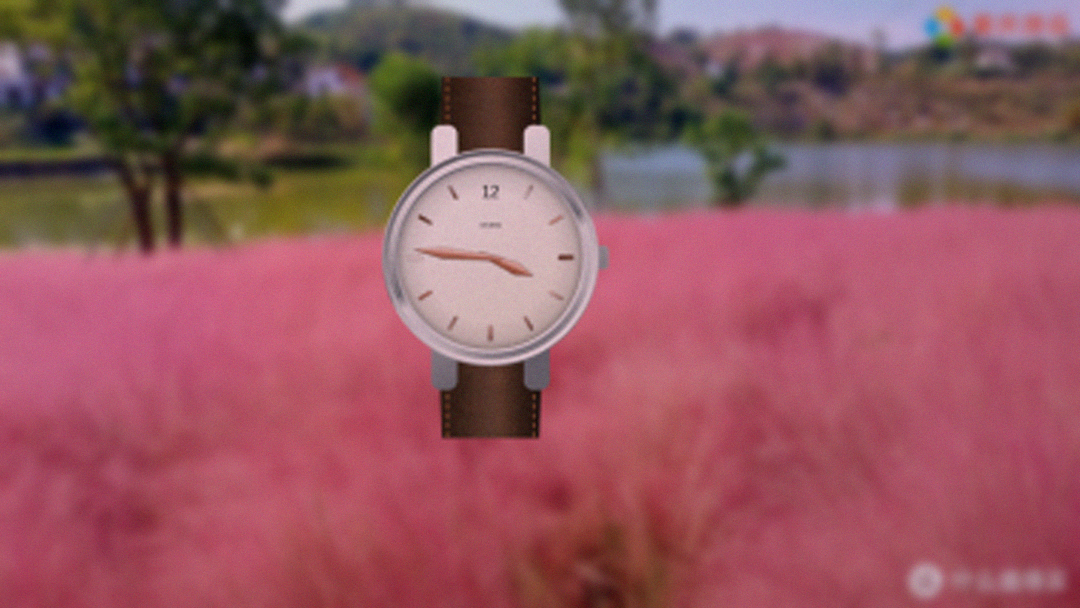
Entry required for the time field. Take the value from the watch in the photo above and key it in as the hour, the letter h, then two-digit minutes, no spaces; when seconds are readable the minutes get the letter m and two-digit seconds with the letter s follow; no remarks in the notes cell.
3h46
